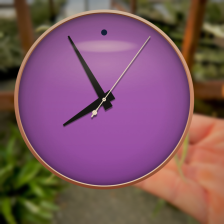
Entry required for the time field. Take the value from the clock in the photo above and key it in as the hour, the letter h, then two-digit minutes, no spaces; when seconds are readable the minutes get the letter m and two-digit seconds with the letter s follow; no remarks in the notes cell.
7h55m06s
